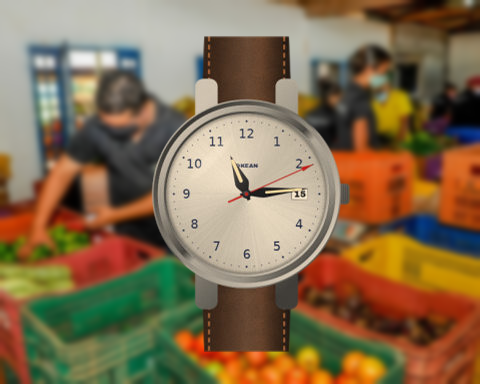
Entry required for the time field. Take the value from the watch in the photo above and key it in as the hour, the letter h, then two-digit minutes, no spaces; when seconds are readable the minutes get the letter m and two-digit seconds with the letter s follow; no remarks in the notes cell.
11h14m11s
